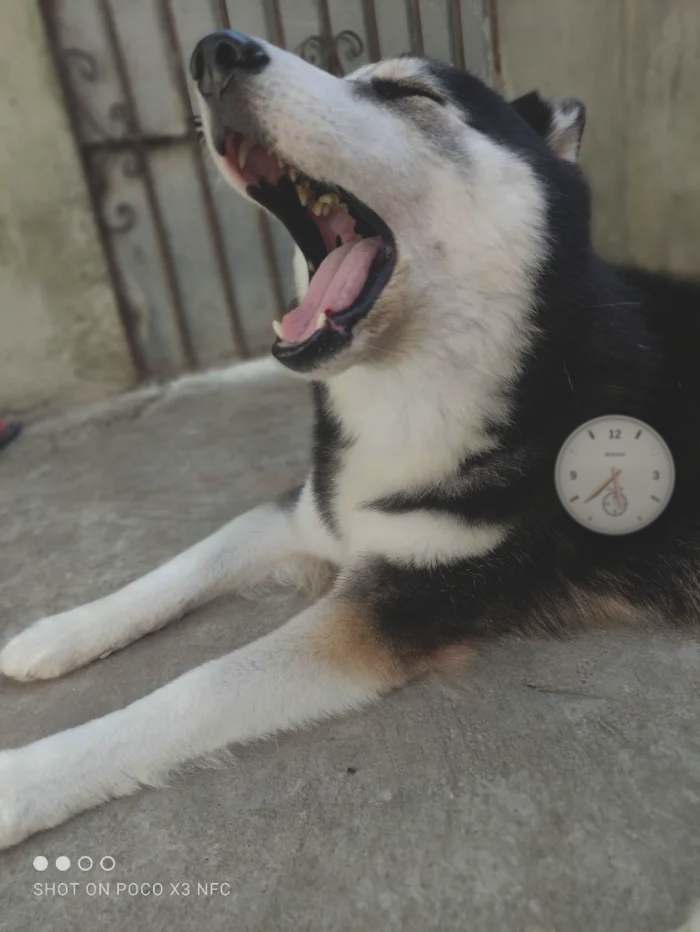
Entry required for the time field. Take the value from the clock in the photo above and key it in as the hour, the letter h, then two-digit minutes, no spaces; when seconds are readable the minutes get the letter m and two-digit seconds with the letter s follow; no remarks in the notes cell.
5h38
